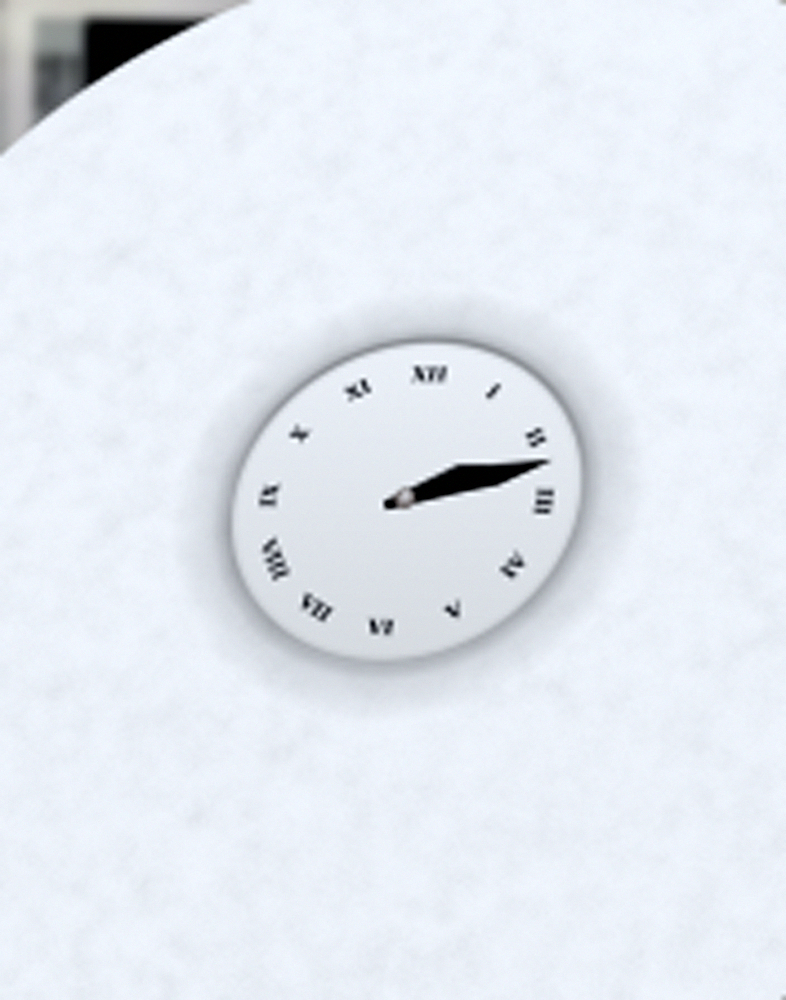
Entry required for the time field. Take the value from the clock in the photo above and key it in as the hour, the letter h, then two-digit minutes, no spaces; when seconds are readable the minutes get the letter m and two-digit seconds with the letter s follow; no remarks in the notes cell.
2h12
